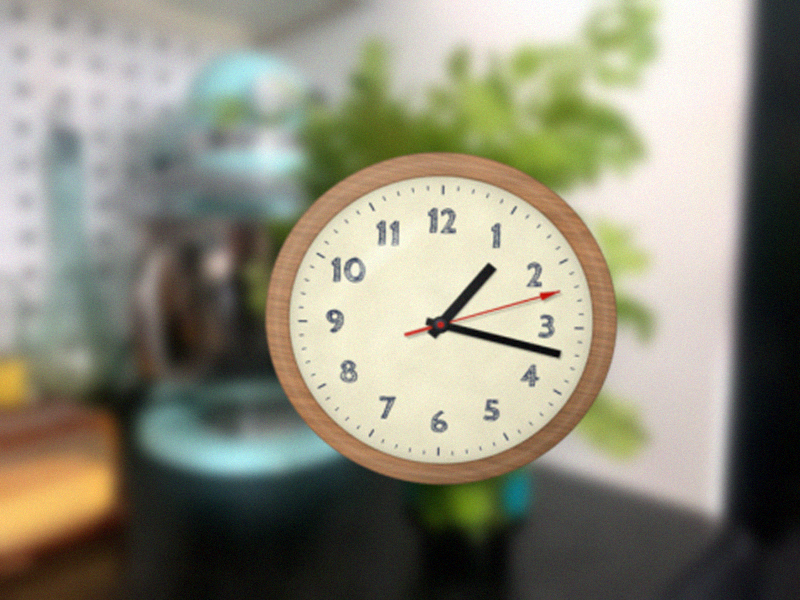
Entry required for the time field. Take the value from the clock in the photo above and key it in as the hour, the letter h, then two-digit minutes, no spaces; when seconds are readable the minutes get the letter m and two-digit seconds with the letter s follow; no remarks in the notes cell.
1h17m12s
